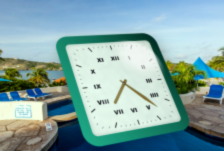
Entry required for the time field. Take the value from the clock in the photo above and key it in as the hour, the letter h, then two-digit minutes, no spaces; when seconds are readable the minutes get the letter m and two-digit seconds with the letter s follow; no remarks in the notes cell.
7h23
